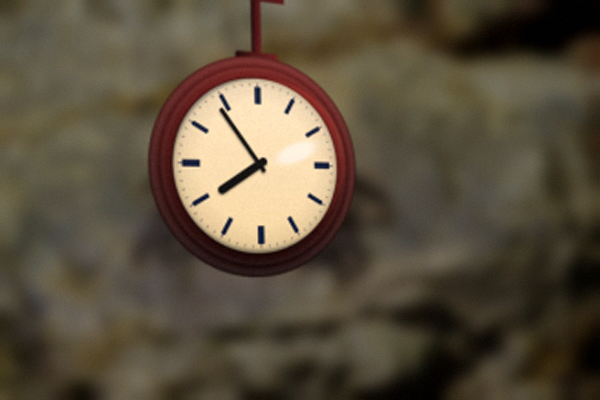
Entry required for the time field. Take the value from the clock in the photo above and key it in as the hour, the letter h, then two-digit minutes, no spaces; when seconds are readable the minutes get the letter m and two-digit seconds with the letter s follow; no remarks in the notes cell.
7h54
